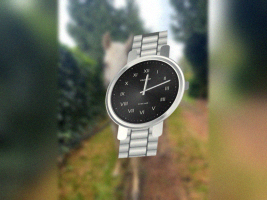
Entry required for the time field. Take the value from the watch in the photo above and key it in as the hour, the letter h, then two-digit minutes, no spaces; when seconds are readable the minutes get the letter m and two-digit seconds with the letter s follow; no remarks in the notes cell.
12h12
